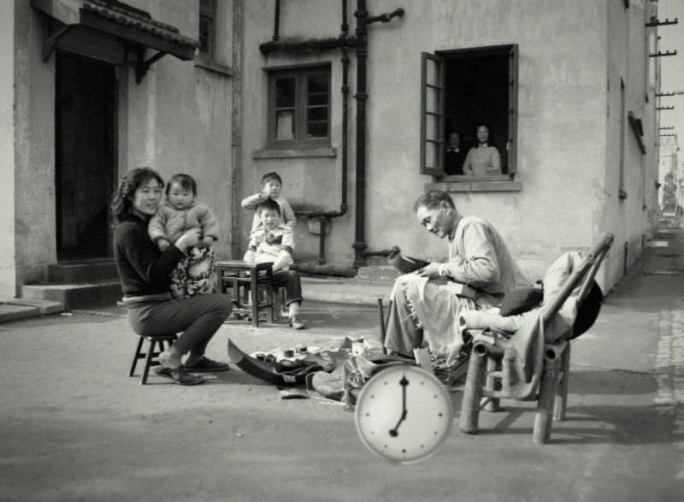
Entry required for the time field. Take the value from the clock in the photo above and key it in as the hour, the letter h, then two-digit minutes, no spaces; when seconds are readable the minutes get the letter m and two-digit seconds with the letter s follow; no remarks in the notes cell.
7h00
